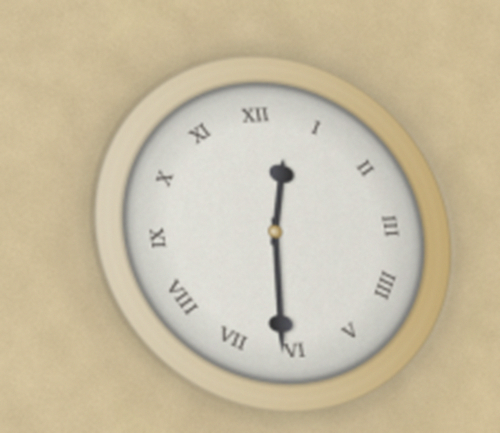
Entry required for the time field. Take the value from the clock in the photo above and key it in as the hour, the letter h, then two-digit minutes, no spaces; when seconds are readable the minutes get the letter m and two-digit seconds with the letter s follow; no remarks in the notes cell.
12h31
